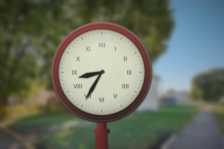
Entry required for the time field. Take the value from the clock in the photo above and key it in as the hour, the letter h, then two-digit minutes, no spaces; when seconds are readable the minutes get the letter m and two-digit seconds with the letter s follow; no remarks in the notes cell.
8h35
